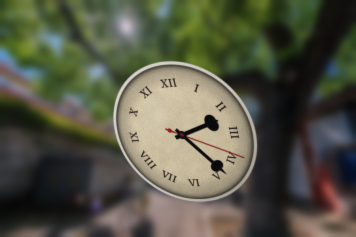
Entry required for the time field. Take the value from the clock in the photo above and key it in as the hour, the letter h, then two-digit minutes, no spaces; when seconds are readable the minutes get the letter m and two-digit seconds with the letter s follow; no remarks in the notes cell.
2h23m19s
